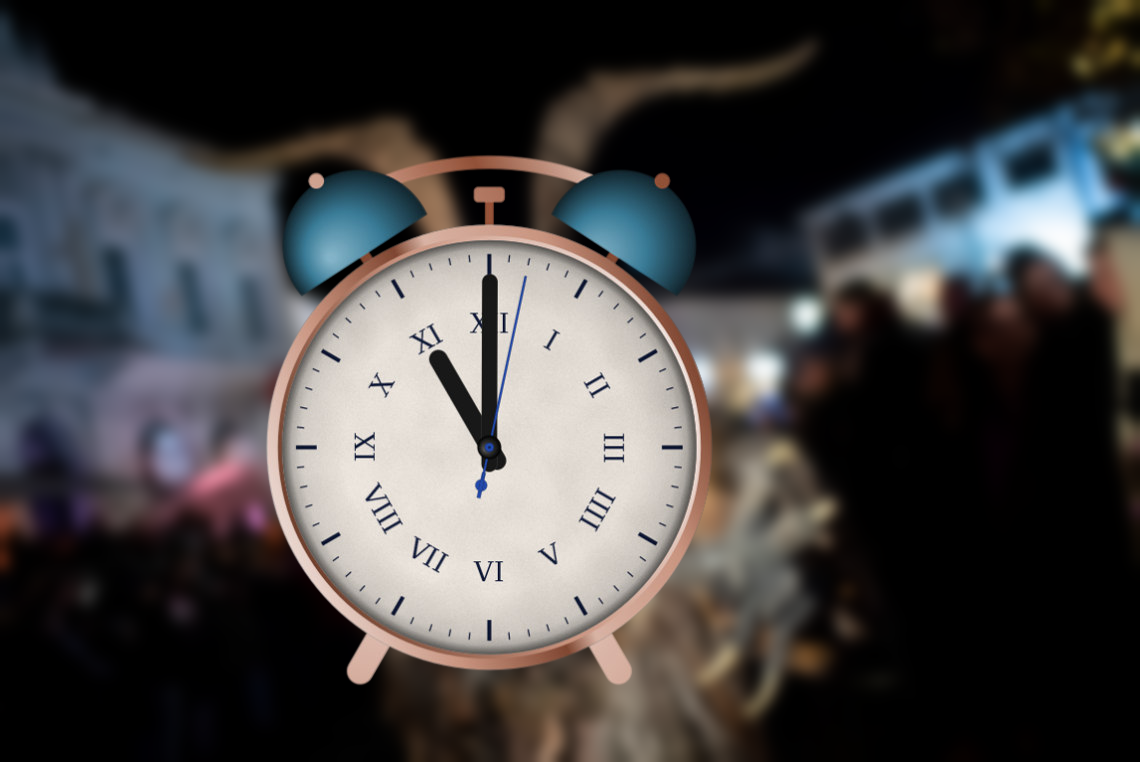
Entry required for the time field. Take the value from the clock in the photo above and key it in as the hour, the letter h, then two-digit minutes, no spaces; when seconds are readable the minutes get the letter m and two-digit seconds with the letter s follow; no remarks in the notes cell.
11h00m02s
